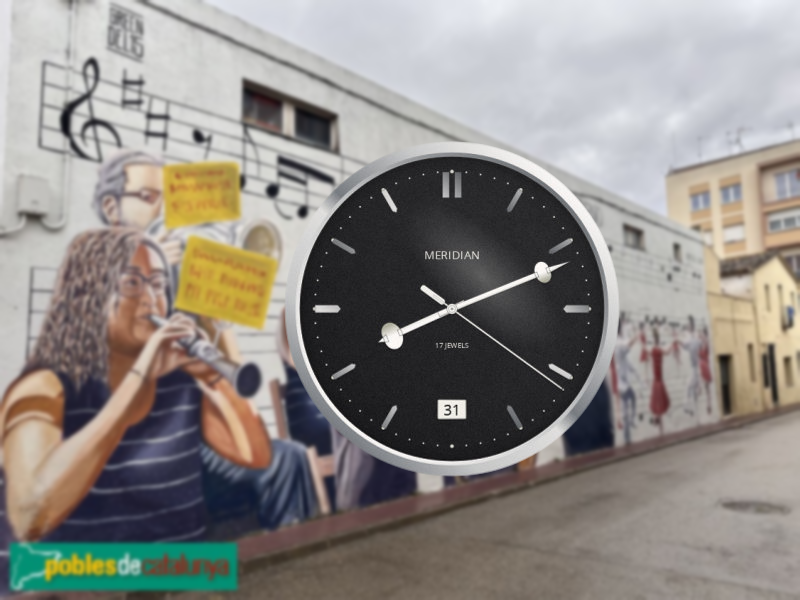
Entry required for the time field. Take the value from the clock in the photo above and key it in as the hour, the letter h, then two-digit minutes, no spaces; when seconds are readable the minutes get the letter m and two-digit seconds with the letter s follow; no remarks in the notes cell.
8h11m21s
